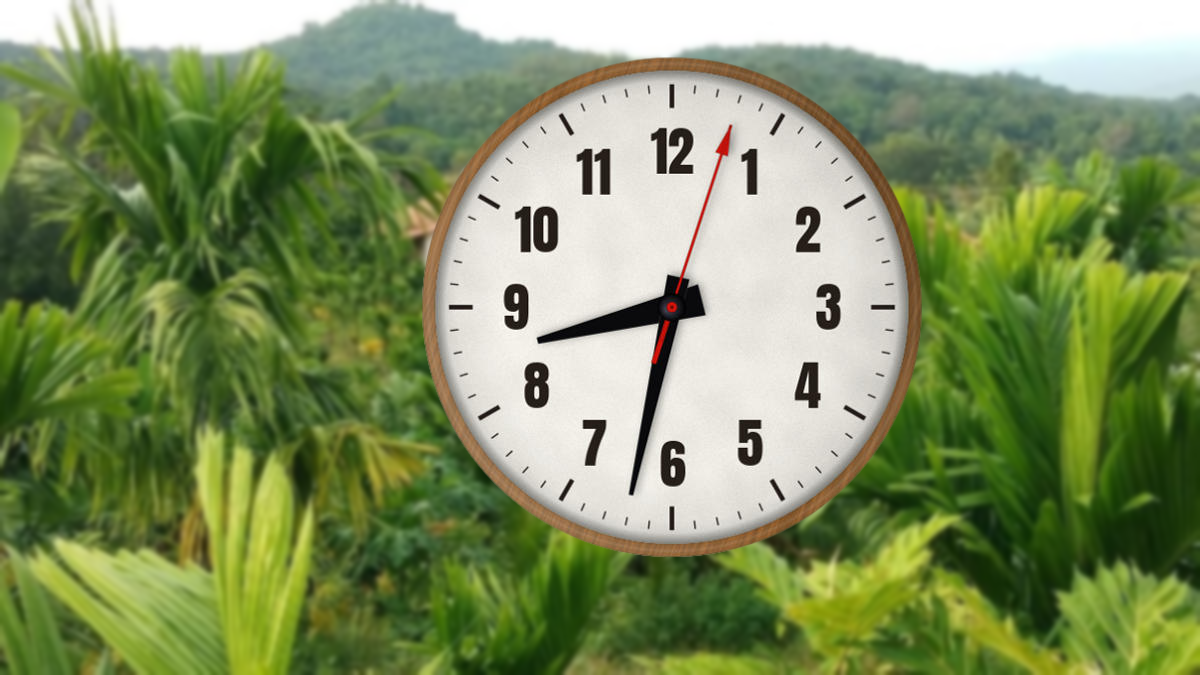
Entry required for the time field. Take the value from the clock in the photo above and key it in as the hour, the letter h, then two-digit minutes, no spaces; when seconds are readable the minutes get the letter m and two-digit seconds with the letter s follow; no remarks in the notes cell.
8h32m03s
